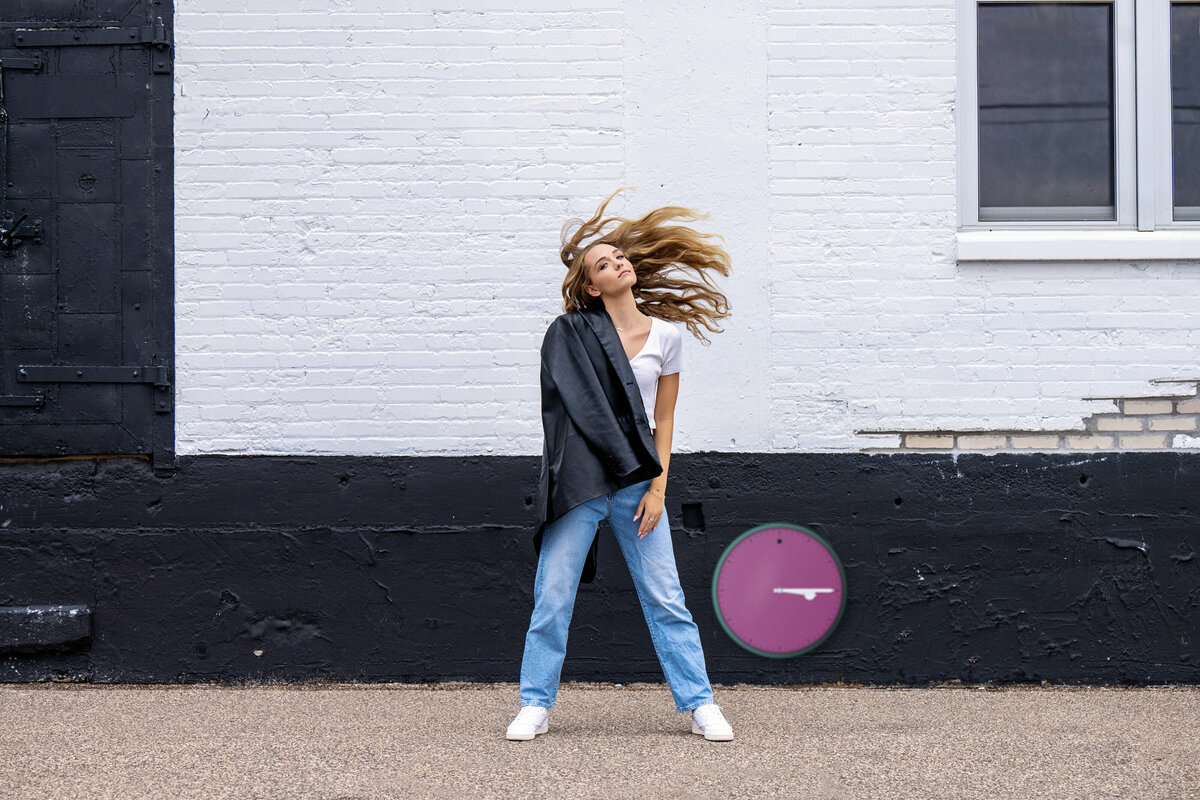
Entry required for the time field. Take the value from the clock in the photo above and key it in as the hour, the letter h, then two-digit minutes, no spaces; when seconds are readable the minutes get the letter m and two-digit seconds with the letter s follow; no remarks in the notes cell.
3h15
